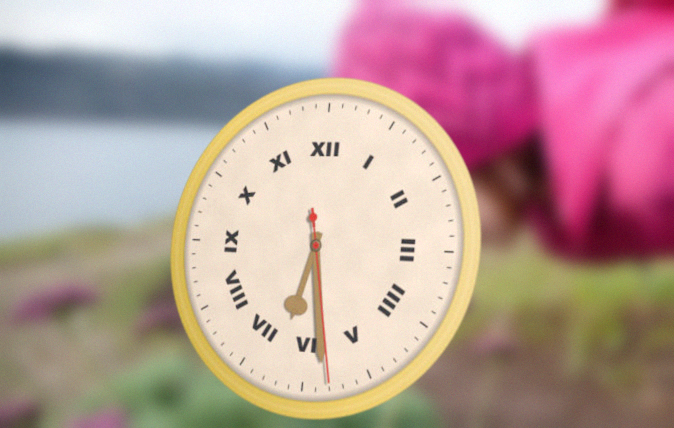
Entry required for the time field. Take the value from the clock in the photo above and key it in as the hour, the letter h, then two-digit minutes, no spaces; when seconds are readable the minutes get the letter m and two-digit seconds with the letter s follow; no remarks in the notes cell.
6h28m28s
